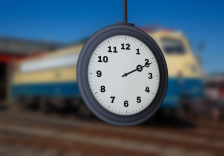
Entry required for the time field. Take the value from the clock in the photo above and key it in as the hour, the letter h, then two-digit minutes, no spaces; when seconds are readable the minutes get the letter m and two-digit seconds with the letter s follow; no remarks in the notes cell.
2h11
